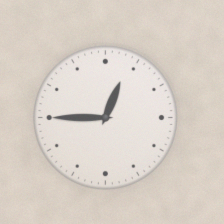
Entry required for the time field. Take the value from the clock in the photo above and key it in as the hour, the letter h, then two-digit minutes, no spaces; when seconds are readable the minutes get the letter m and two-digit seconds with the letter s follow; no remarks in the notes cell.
12h45
